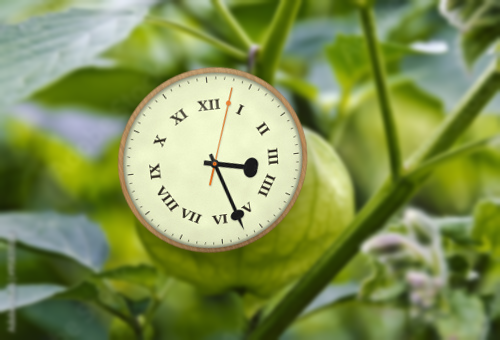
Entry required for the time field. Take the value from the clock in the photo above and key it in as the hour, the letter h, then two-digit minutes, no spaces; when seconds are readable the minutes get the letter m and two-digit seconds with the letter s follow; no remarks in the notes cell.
3h27m03s
